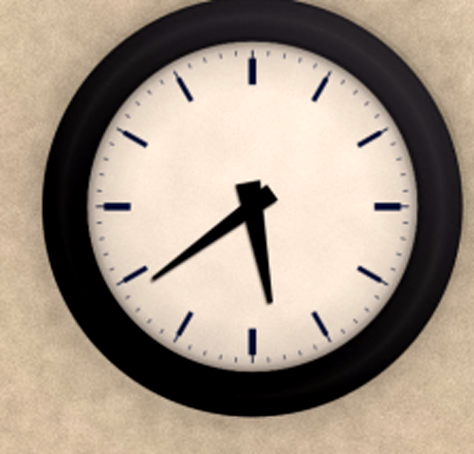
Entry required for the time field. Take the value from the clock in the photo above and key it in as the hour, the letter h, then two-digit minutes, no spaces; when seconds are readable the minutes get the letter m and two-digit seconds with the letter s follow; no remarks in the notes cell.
5h39
